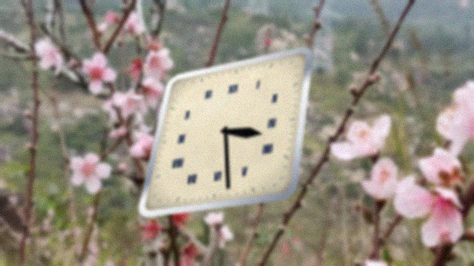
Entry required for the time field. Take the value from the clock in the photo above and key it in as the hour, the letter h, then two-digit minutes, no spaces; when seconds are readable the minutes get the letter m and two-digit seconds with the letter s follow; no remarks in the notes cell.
3h28
